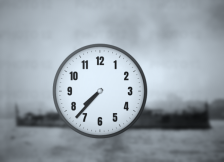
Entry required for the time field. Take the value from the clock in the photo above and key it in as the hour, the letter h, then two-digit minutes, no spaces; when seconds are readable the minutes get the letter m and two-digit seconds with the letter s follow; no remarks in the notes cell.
7h37
